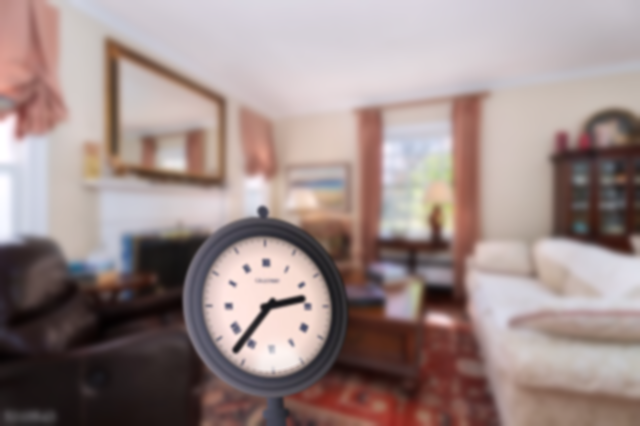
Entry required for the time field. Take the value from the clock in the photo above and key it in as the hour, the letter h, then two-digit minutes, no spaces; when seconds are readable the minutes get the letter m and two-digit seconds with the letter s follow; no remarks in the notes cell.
2h37
